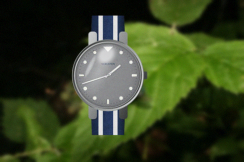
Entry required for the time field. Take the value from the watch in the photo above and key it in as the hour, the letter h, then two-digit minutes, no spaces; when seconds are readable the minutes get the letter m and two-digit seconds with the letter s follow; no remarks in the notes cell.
1h42
